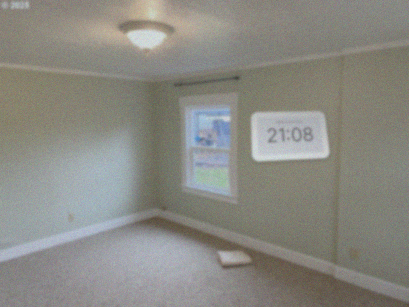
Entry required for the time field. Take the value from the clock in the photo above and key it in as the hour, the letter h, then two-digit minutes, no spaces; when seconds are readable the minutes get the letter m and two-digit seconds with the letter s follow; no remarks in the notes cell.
21h08
